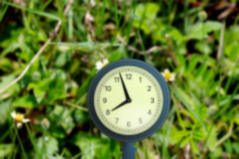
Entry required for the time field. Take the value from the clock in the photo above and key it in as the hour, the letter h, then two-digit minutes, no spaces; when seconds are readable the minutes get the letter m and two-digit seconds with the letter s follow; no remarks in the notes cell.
7h57
